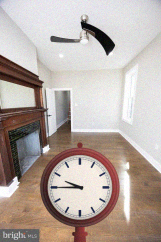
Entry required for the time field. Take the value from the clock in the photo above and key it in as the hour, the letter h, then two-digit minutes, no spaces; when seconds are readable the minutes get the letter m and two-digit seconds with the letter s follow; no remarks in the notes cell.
9h45
